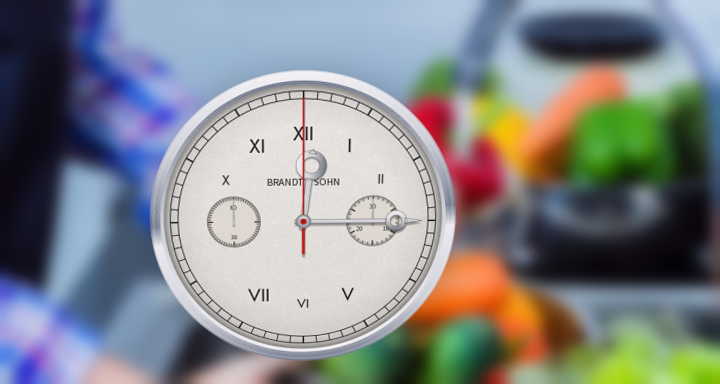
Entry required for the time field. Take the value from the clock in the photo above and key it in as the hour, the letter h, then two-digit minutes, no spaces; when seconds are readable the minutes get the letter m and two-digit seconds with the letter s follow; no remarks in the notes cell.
12h15
